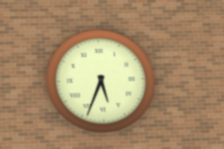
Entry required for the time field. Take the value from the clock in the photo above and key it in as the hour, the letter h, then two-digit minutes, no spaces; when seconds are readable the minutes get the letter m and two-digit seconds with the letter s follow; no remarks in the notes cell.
5h34
